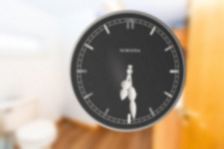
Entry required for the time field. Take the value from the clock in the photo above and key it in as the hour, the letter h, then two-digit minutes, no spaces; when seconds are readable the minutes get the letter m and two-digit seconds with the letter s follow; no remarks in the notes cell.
6h29
